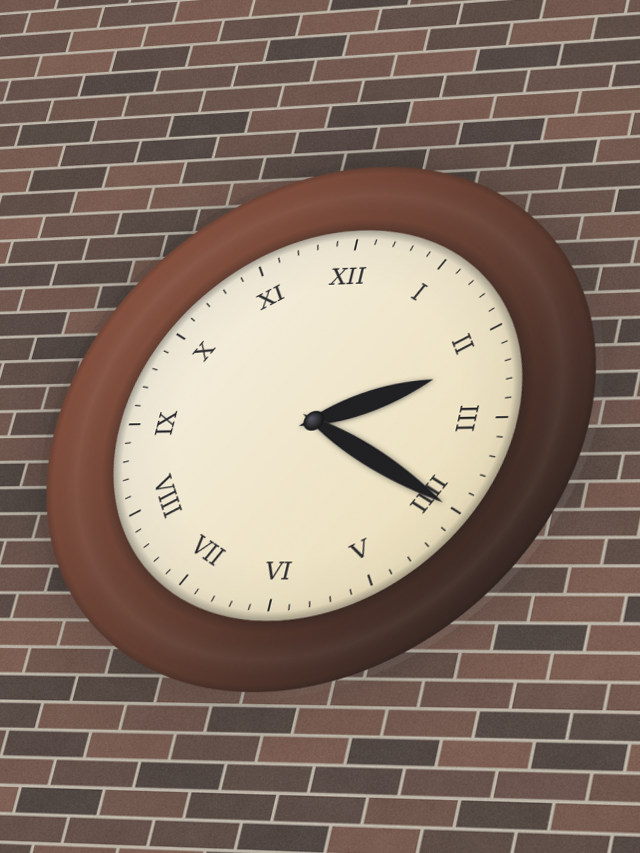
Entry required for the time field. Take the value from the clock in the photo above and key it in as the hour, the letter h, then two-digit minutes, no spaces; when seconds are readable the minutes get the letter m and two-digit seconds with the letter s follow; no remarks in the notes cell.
2h20
